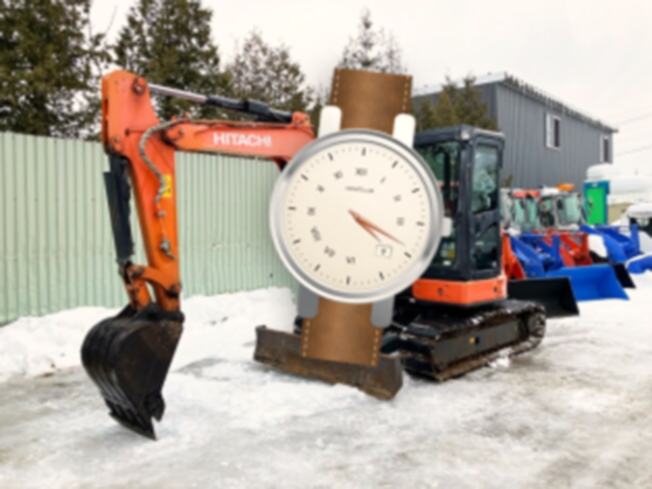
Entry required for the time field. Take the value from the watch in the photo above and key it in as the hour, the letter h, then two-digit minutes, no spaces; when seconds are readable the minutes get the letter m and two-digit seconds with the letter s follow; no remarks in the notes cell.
4h19
